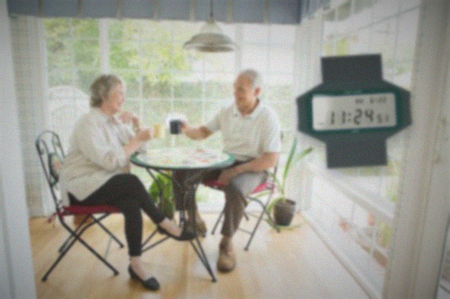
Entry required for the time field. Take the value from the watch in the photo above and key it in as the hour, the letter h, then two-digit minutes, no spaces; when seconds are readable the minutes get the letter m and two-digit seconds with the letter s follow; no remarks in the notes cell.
11h24
